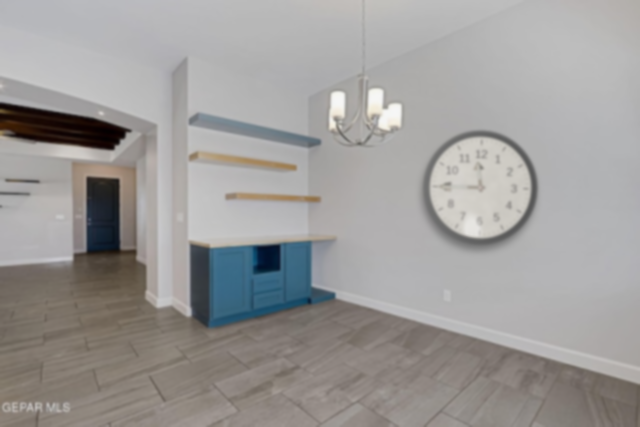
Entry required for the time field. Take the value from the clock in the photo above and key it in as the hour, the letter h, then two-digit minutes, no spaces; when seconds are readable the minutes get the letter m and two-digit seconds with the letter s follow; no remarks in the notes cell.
11h45
